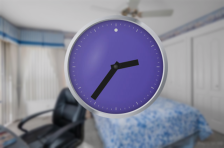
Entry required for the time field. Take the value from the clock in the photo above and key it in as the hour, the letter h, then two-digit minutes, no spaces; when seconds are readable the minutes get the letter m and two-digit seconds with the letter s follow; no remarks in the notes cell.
2h36
